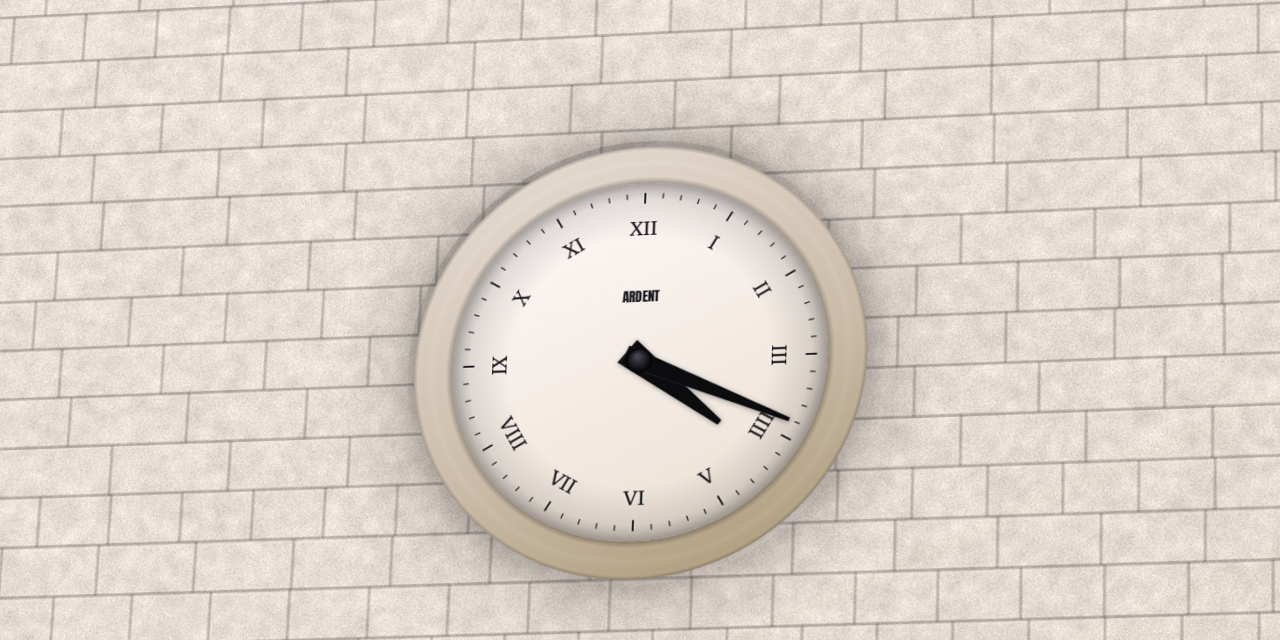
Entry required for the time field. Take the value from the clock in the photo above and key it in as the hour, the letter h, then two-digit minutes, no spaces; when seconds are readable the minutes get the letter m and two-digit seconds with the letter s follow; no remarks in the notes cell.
4h19
